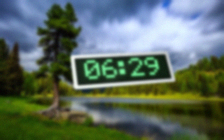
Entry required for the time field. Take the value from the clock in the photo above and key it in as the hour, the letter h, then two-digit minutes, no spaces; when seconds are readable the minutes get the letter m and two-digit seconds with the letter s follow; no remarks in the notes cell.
6h29
